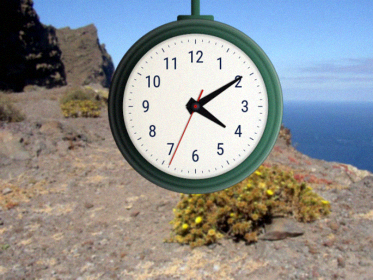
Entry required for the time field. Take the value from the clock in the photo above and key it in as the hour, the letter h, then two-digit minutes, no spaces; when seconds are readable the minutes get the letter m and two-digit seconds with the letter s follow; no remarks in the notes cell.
4h09m34s
